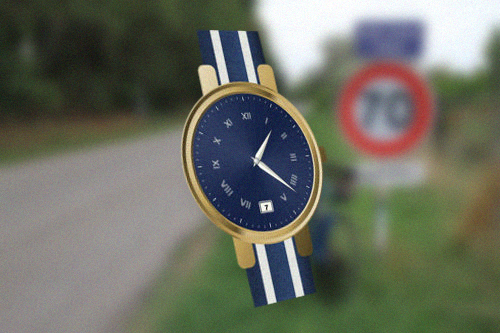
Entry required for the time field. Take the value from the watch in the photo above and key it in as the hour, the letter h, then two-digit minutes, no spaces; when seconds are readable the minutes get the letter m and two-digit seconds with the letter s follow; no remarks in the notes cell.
1h22
